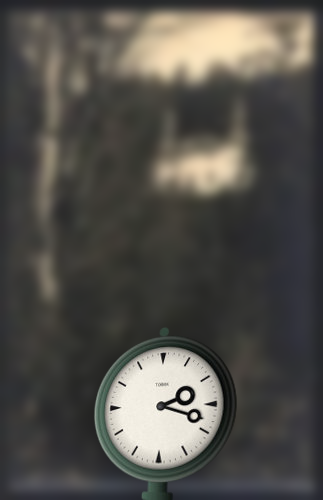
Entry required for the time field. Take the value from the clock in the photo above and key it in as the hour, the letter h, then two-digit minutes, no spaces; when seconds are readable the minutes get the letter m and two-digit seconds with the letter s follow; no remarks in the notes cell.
2h18
